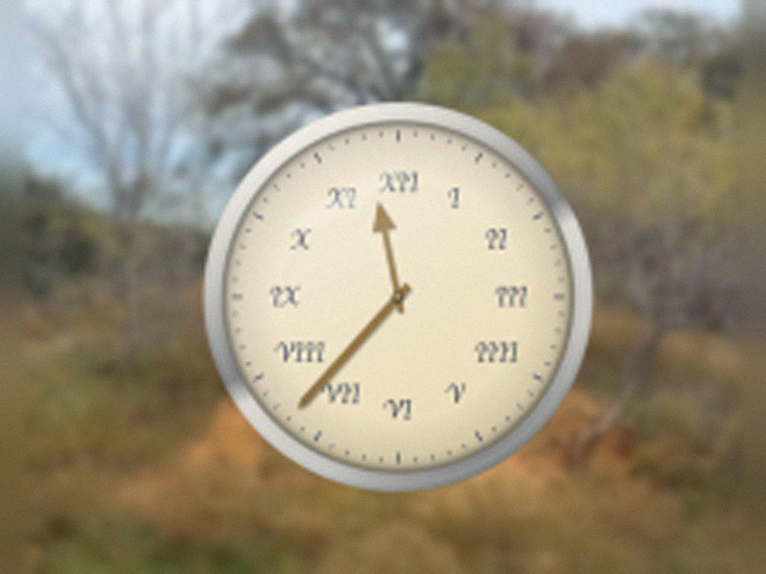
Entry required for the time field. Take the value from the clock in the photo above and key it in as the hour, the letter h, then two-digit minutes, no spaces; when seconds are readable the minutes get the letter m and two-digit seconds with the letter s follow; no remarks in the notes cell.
11h37
